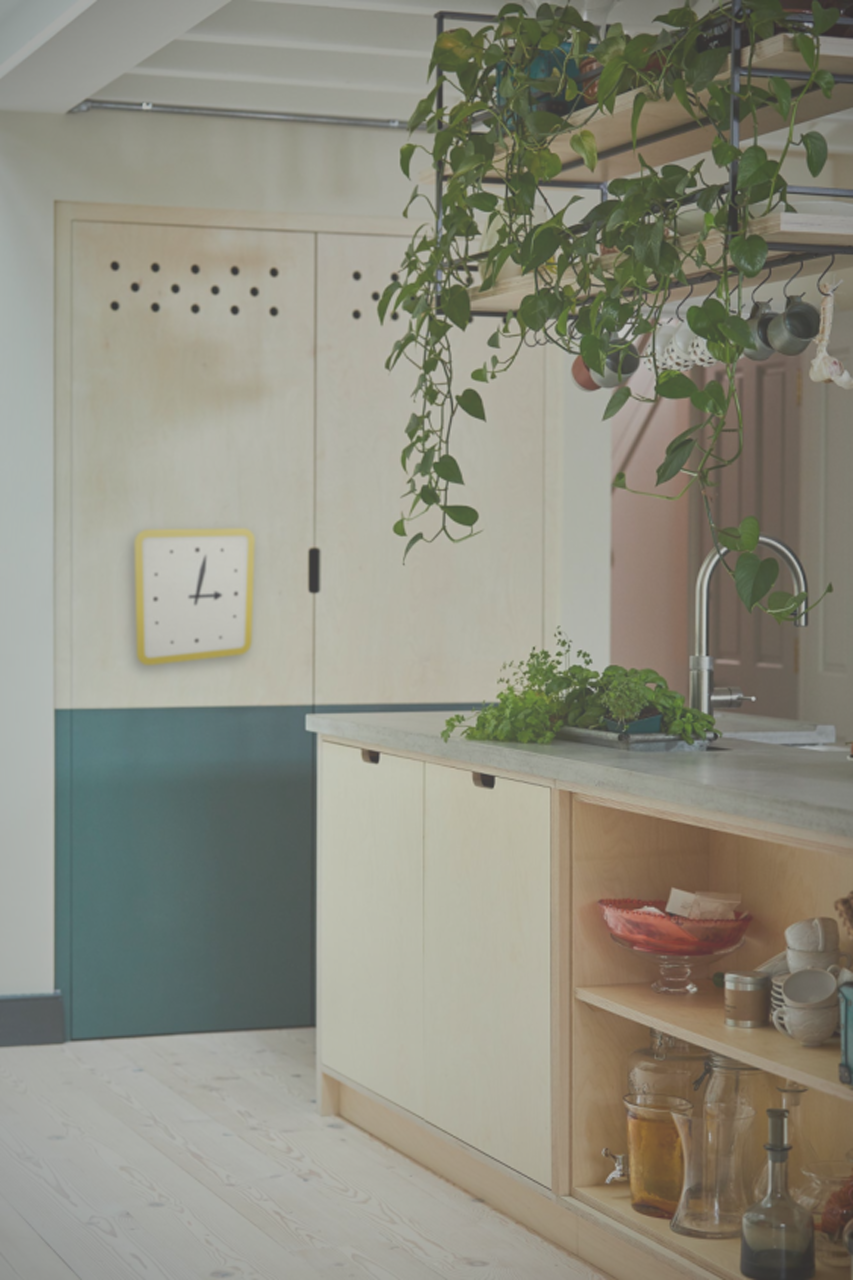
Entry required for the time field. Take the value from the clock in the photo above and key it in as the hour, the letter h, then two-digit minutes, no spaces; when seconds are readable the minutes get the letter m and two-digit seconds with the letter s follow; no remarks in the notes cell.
3h02
